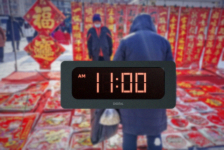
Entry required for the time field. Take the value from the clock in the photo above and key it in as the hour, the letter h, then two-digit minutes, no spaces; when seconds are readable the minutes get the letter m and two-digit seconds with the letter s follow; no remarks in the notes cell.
11h00
